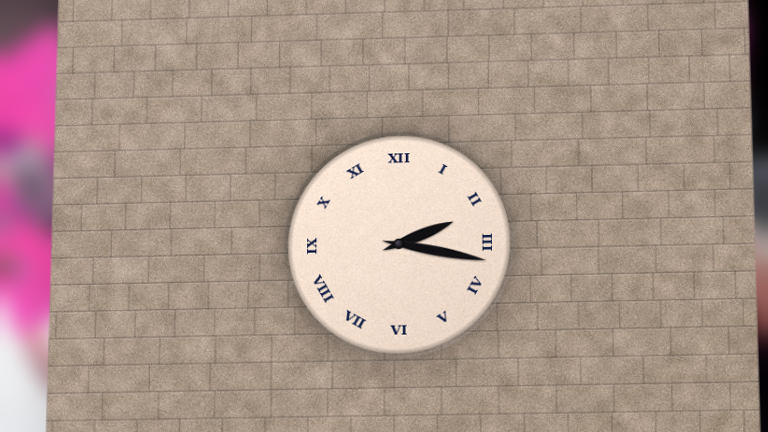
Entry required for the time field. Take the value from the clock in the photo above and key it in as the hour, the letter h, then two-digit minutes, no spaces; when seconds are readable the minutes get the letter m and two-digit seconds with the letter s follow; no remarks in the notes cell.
2h17
